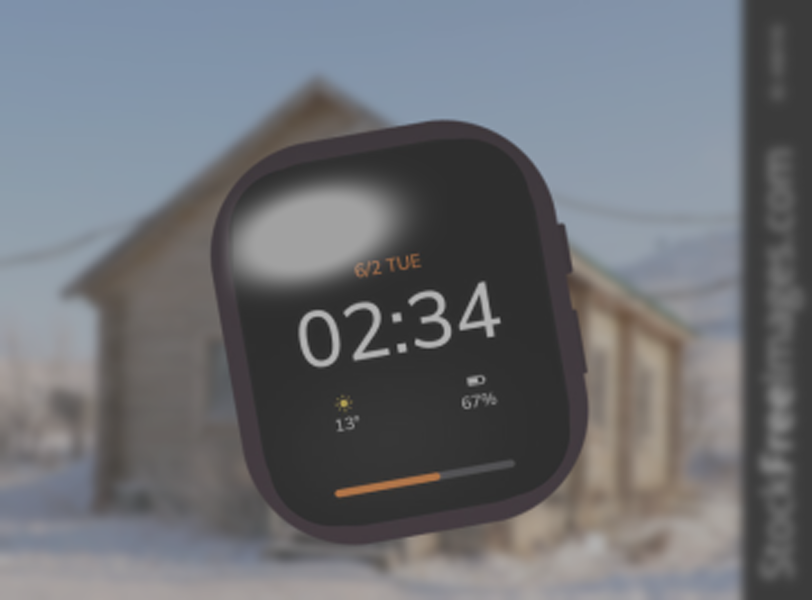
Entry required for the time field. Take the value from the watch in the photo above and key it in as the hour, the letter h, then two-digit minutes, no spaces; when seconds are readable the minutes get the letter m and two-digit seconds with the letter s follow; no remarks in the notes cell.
2h34
